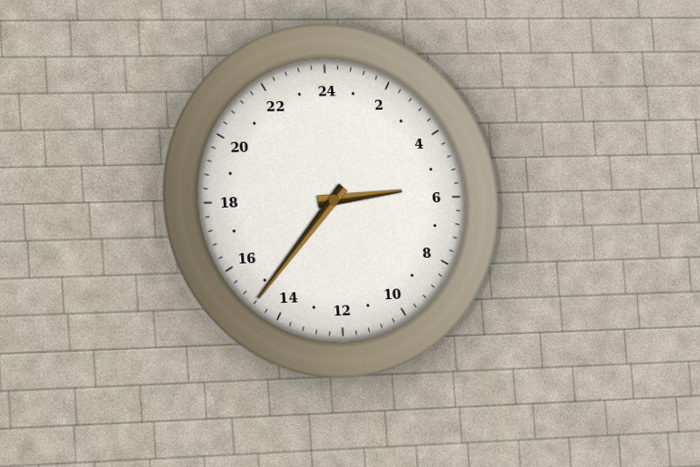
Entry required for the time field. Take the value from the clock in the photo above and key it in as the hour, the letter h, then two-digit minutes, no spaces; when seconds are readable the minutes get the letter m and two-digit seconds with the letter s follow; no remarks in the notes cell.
5h37
